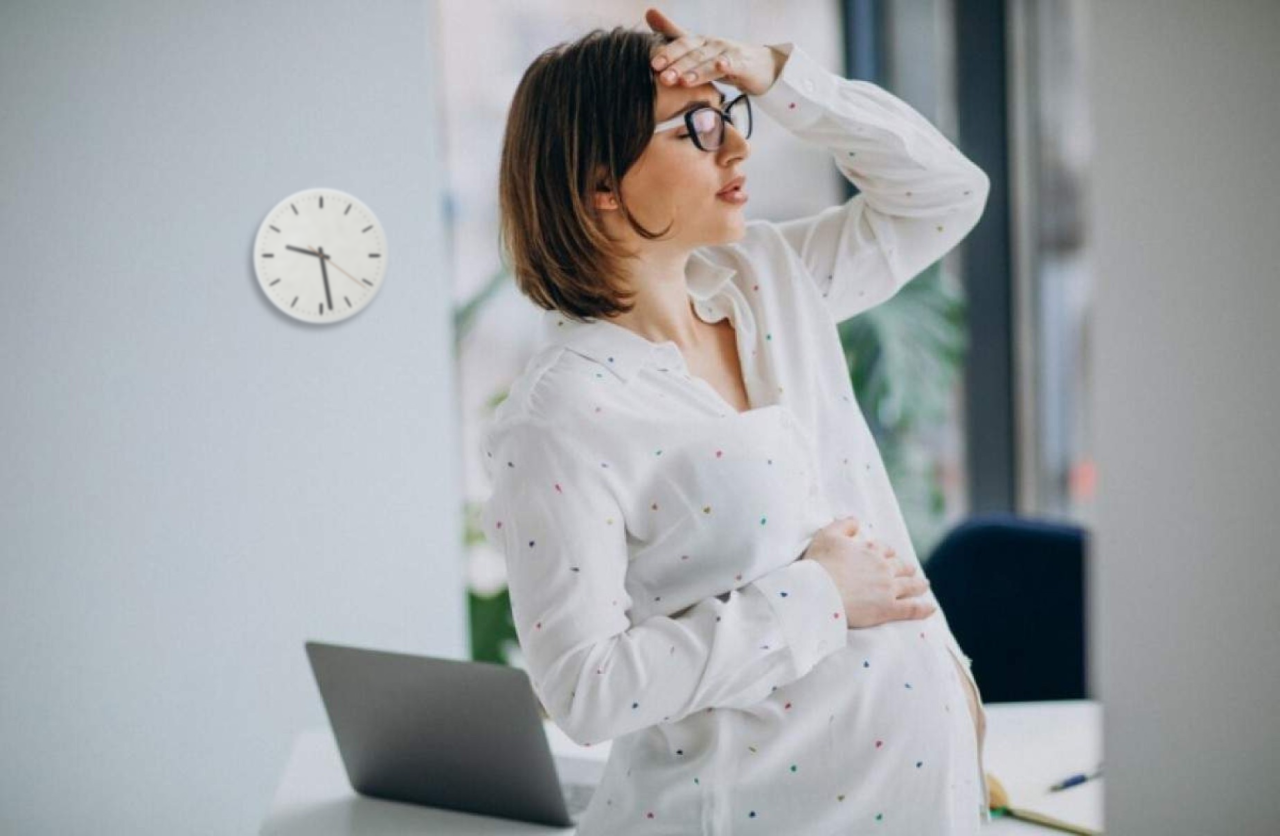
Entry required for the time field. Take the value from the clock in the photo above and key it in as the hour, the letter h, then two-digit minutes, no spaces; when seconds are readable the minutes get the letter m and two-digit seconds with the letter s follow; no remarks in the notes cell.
9h28m21s
